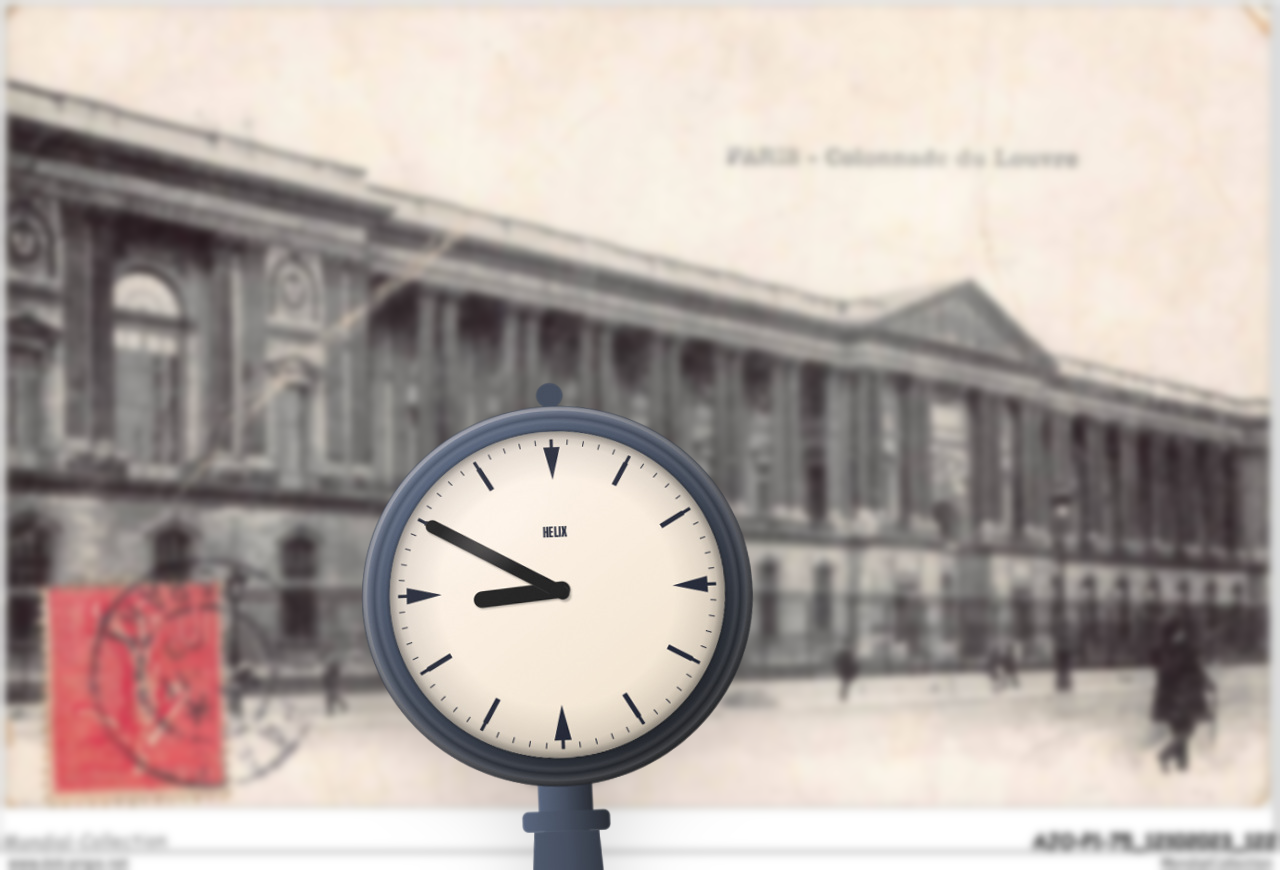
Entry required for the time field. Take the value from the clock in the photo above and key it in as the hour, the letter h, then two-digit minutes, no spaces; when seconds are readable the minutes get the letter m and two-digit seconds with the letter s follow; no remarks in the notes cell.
8h50
